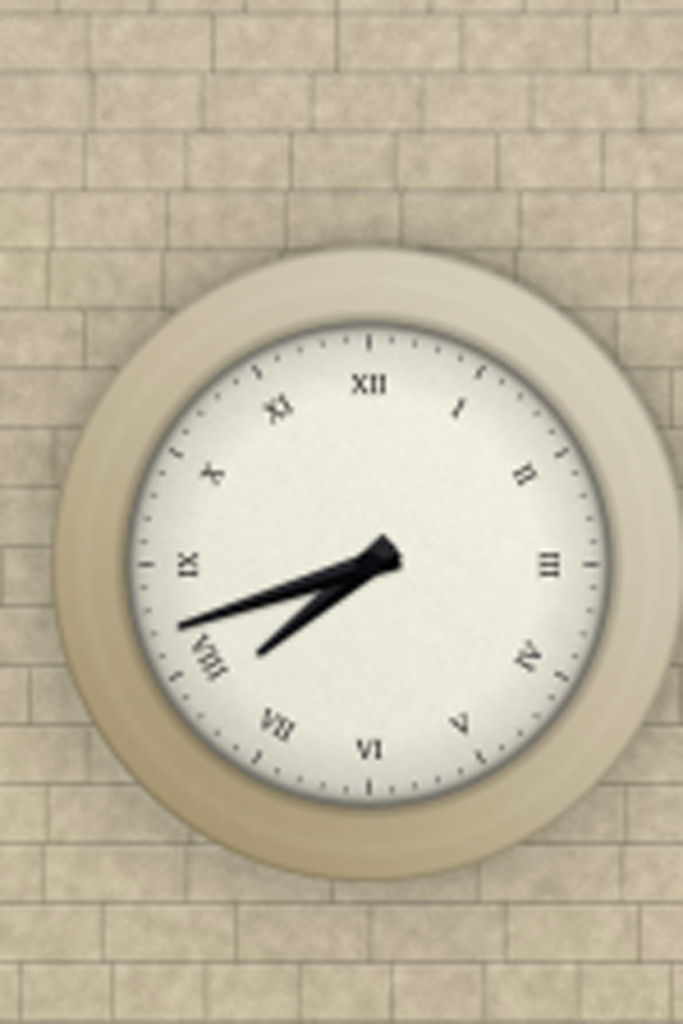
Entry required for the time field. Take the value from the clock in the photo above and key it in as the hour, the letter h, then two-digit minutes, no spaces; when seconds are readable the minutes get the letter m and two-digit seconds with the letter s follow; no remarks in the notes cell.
7h42
